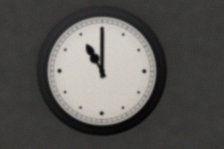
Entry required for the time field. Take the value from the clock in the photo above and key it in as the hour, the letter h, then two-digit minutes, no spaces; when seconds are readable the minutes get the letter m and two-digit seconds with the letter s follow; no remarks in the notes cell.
11h00
